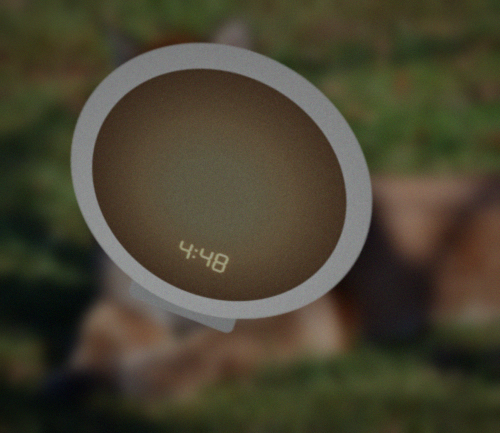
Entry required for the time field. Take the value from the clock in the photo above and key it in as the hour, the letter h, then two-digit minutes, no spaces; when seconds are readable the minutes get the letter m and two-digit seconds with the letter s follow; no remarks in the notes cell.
4h48
